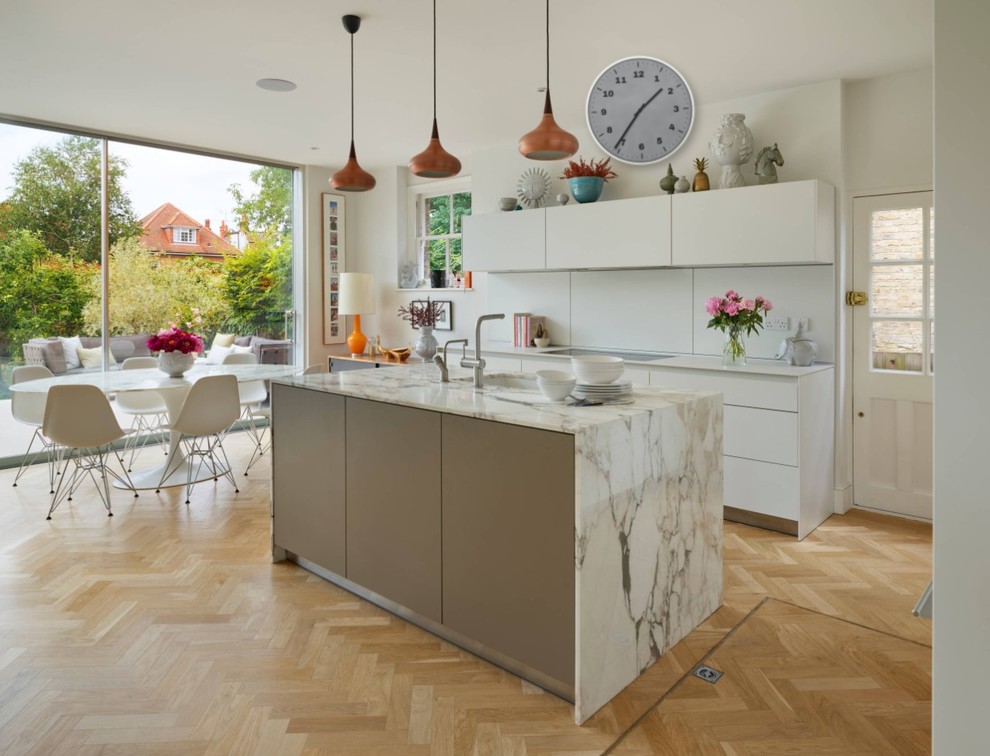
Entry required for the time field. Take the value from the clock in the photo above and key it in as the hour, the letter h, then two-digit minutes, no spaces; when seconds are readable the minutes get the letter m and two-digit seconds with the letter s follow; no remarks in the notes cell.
1h36
